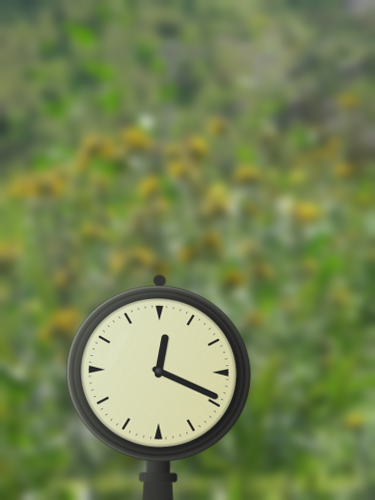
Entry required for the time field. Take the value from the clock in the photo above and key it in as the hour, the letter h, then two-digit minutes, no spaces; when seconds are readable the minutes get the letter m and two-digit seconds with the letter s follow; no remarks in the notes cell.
12h19
